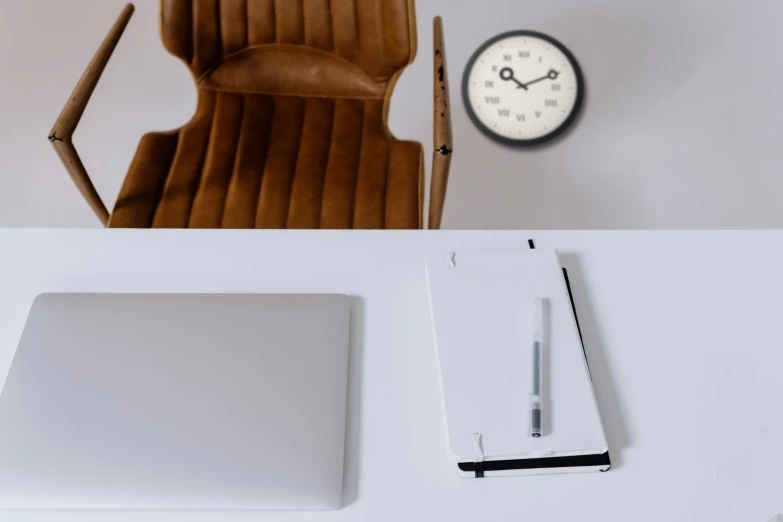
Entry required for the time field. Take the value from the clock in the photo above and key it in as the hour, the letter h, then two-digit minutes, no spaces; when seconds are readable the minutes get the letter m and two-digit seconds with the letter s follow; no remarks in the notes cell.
10h11
